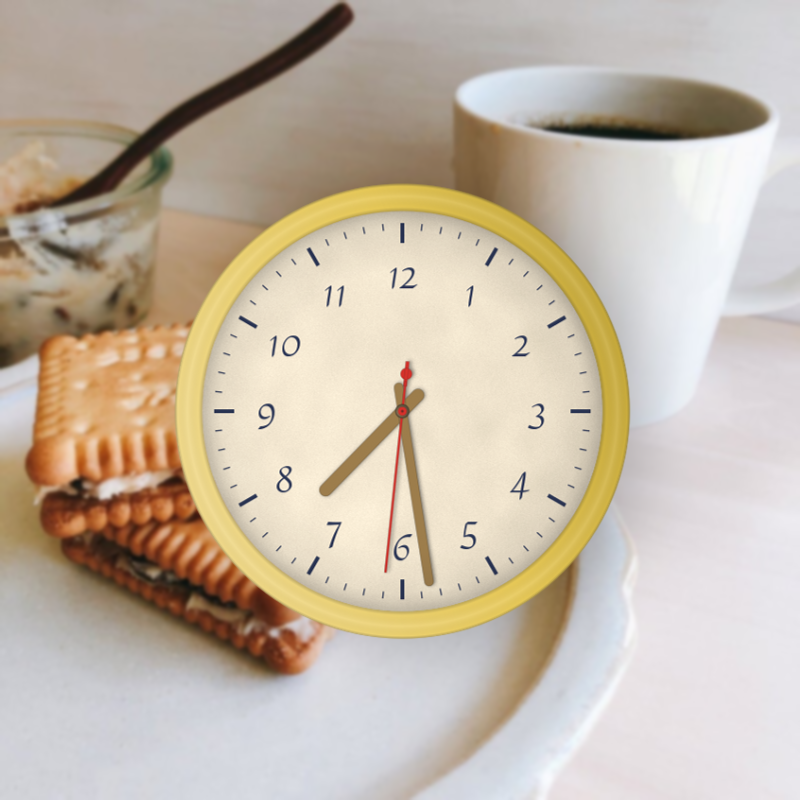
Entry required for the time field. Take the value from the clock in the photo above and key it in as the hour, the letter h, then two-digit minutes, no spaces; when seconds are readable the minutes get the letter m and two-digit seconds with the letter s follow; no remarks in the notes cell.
7h28m31s
